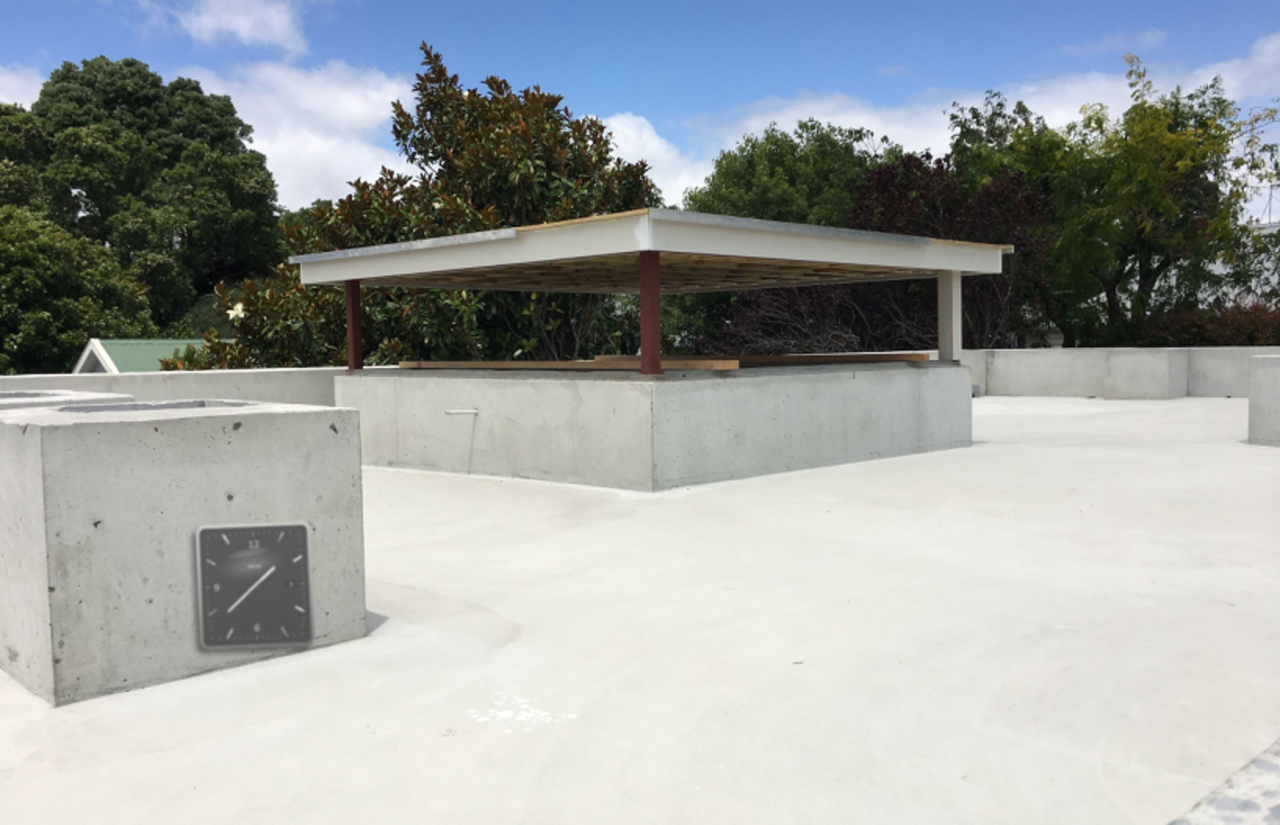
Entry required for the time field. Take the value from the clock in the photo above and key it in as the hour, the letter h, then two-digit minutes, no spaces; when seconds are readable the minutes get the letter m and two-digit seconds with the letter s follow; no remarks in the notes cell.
1h38
